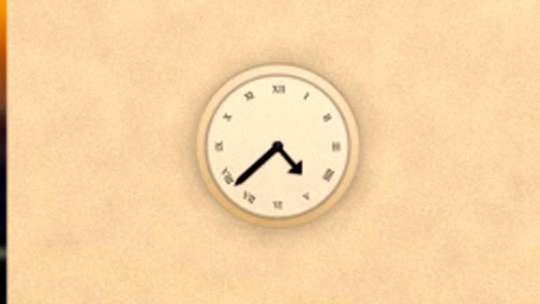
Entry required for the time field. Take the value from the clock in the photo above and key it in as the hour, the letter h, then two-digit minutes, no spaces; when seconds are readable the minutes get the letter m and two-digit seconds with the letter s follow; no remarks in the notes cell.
4h38
